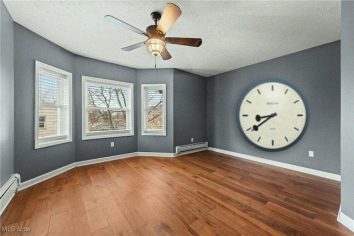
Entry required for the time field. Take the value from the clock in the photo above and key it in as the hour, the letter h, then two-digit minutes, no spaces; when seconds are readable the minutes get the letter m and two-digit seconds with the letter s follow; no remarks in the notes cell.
8h39
